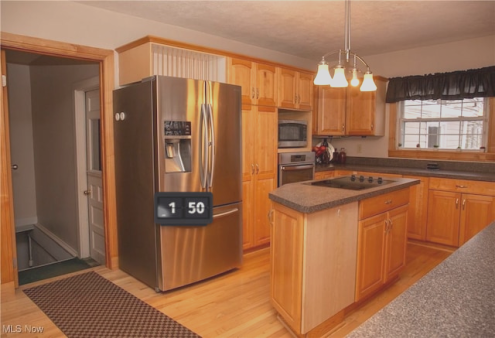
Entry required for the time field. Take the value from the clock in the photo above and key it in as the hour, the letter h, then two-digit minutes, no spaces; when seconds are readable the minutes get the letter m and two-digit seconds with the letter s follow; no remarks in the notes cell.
1h50
